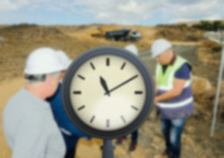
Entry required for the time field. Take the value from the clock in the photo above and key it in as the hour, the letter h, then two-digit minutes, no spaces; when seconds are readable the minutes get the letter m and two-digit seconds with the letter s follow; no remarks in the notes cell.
11h10
